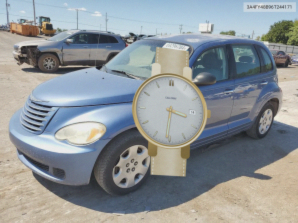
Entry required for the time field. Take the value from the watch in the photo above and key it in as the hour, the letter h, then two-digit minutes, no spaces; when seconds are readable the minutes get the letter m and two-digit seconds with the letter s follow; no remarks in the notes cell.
3h31
